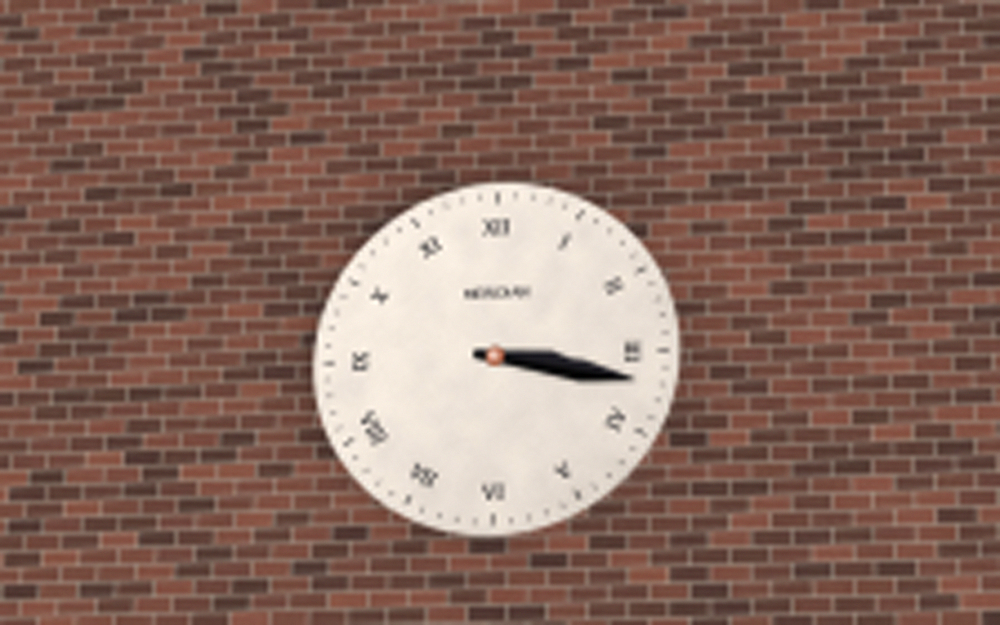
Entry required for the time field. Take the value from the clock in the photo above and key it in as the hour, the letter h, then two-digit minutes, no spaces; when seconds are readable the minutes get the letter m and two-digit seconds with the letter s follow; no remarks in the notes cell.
3h17
